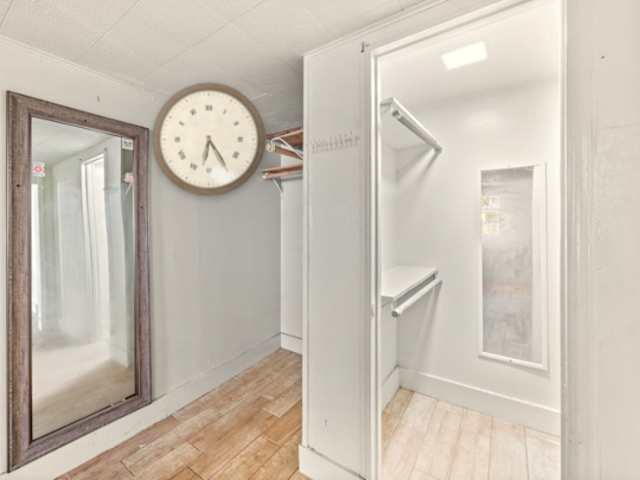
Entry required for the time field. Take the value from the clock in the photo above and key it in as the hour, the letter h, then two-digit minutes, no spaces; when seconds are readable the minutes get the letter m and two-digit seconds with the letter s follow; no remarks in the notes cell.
6h25
